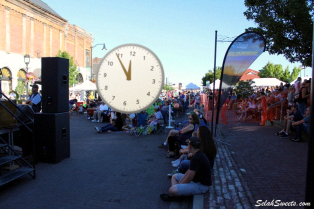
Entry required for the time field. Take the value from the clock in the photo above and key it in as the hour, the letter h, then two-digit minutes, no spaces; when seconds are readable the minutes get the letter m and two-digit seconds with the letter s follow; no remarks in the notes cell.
11h54
